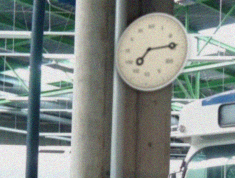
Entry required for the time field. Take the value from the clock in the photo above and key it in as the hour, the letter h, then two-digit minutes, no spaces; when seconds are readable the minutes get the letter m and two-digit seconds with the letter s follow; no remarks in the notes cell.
7h14
